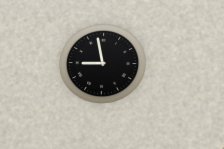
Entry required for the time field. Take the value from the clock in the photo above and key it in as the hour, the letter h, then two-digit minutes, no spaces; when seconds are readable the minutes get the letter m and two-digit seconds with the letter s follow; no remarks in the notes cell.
8h58
